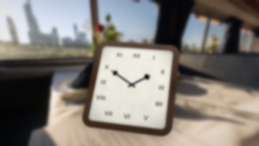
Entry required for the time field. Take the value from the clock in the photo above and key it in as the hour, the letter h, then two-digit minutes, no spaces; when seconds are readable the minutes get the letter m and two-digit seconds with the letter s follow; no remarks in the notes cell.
1h50
